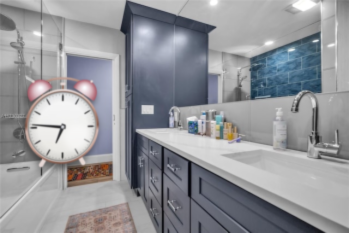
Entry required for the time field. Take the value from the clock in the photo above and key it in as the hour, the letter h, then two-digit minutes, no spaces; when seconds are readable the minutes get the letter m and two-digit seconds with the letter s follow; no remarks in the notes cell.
6h46
